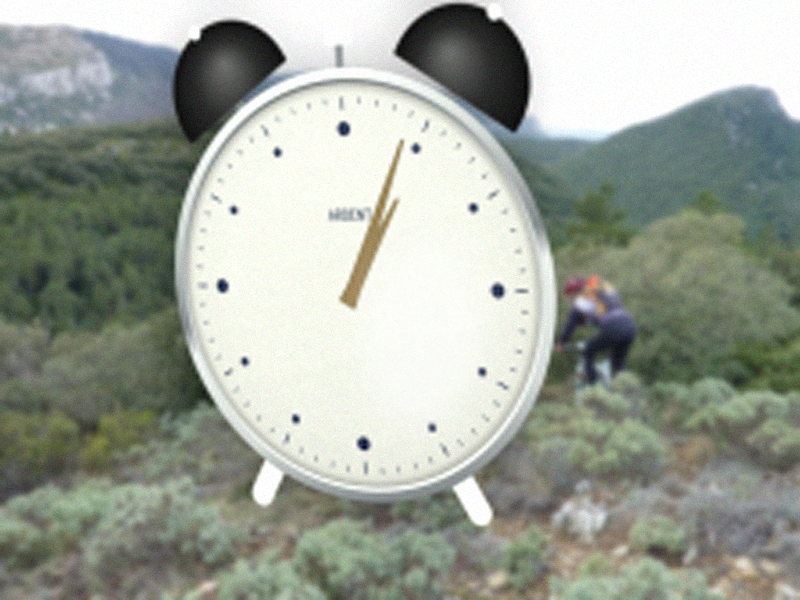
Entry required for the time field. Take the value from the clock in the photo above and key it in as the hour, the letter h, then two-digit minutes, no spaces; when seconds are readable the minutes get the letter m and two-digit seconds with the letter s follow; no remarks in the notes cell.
1h04
